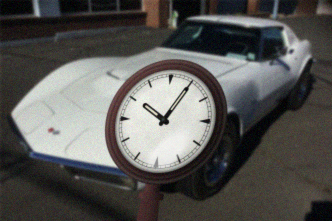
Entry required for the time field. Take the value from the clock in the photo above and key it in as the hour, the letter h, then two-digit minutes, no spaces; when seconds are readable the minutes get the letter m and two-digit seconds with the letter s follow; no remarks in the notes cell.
10h05
